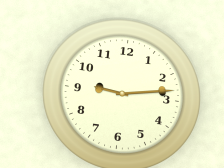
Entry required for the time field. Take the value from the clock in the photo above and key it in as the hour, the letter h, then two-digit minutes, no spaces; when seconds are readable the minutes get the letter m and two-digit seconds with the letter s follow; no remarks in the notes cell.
9h13
